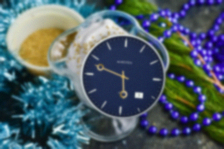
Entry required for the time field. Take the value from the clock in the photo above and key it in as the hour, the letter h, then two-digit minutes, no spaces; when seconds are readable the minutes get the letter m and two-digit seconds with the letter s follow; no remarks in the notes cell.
5h48
